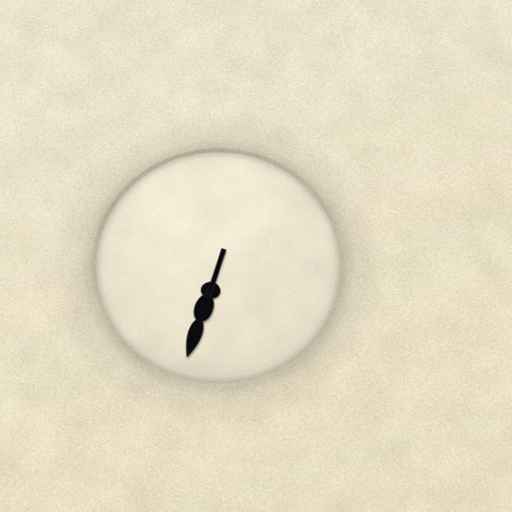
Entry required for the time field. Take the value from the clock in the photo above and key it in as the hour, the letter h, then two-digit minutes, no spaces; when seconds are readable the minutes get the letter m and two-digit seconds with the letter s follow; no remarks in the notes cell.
6h33
